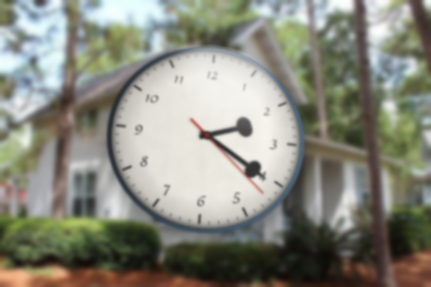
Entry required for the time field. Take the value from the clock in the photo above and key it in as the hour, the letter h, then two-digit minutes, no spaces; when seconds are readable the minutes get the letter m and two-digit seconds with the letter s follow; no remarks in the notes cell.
2h20m22s
